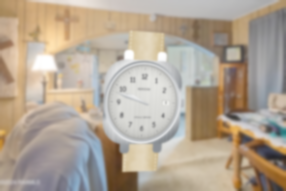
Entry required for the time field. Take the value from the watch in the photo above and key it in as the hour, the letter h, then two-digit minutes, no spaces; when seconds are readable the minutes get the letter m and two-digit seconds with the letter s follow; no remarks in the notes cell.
9h48
